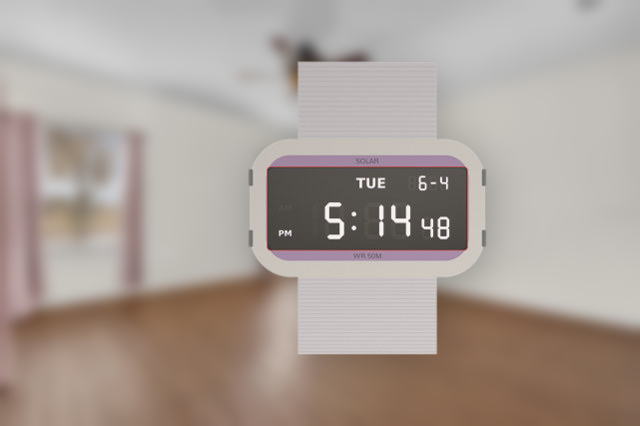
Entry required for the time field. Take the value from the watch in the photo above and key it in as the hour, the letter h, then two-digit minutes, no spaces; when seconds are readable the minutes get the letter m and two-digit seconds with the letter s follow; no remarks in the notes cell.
5h14m48s
